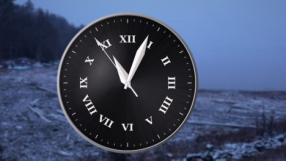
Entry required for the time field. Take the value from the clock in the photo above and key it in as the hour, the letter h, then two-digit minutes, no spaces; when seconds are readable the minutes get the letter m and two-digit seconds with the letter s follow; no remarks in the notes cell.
11h03m54s
